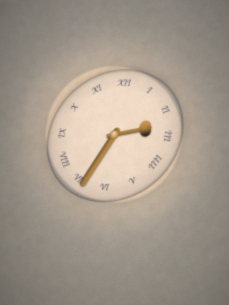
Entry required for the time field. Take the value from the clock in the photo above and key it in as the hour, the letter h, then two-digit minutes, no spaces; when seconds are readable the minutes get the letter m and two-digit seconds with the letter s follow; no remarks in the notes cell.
2h34
